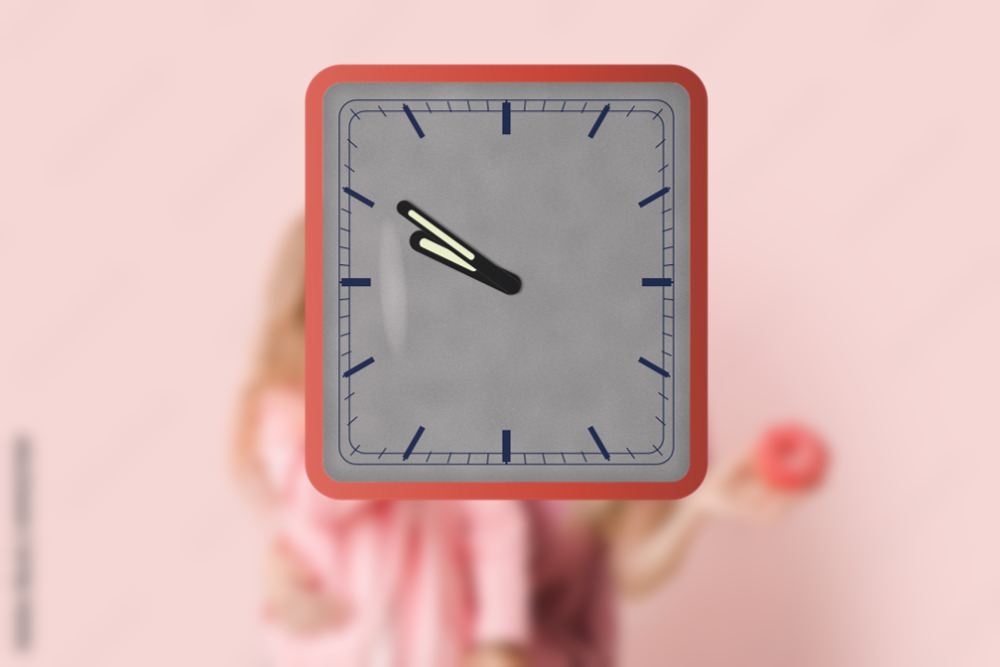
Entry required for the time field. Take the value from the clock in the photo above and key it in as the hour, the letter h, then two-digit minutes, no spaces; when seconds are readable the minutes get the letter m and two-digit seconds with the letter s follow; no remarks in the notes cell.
9h51
